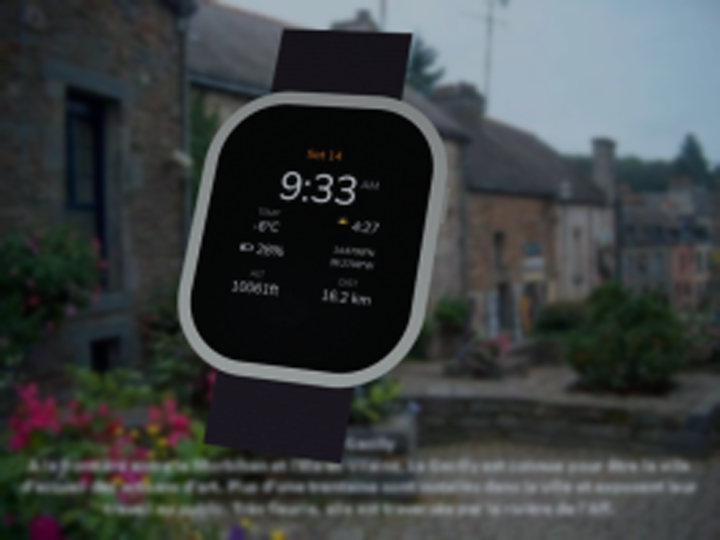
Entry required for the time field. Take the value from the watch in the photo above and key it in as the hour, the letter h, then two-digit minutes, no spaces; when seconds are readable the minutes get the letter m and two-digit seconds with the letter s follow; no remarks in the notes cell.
9h33
